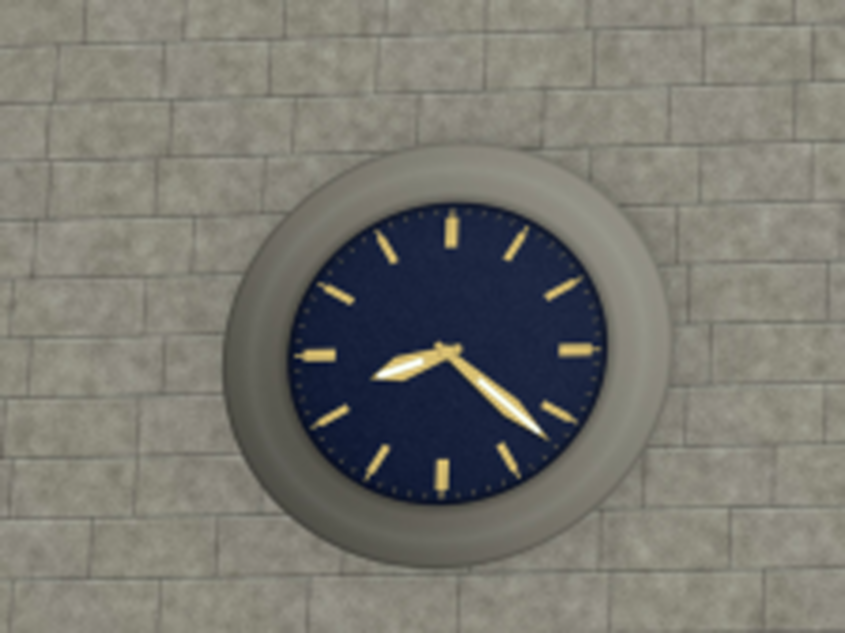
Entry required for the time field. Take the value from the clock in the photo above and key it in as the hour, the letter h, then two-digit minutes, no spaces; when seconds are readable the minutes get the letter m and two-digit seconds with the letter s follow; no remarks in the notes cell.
8h22
